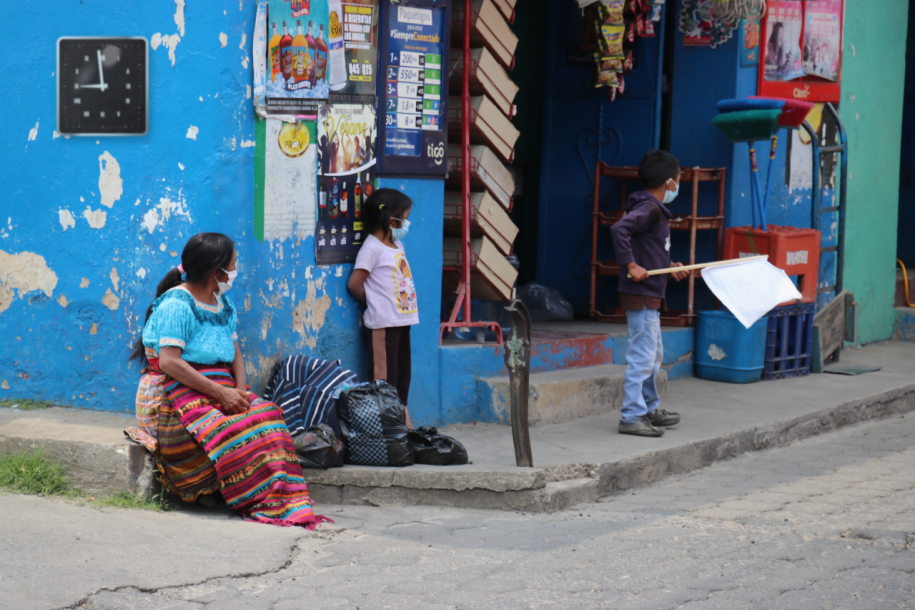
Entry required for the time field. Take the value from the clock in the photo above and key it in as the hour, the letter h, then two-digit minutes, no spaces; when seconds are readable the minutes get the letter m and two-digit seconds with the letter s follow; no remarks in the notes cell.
8h59
